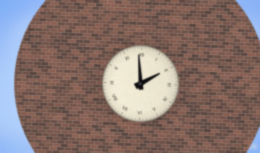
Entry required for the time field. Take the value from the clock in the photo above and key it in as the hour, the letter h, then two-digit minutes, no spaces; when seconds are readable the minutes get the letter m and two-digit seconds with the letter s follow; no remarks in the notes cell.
1h59
